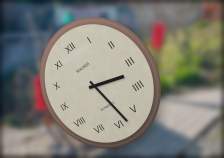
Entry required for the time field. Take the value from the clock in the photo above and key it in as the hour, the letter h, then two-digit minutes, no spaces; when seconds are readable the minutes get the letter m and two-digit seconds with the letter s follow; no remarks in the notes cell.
3h28
